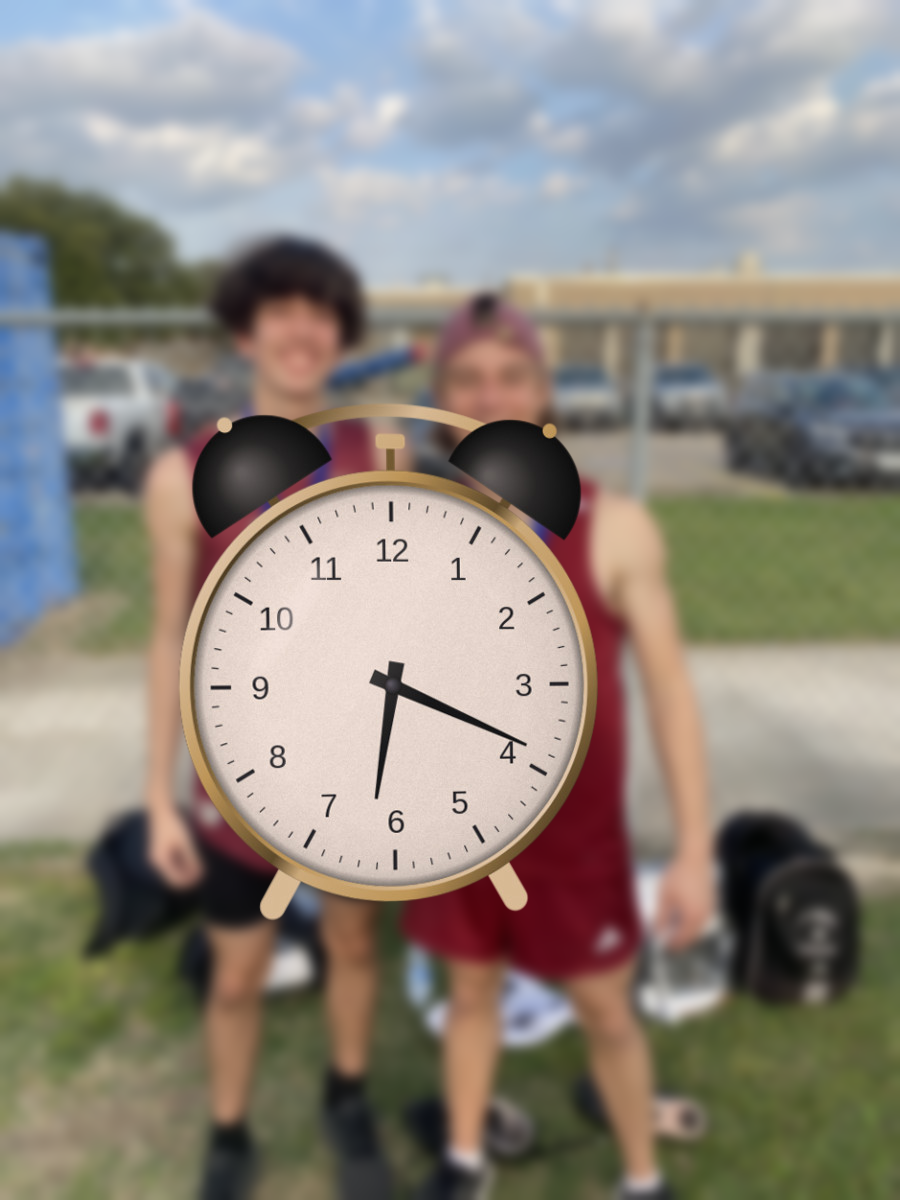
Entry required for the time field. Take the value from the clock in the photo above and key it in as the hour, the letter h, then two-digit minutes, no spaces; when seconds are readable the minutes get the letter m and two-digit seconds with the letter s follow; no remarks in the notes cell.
6h19
